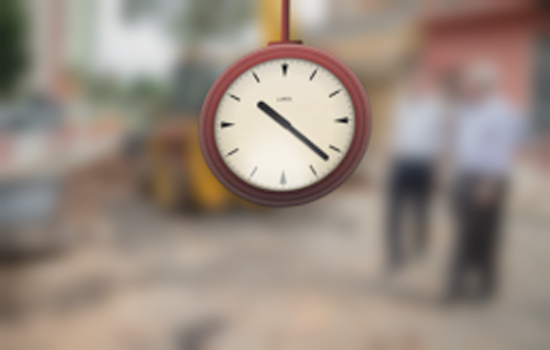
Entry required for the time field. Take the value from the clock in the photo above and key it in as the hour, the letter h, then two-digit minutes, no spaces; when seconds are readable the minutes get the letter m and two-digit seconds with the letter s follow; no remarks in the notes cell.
10h22
